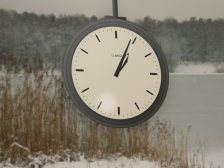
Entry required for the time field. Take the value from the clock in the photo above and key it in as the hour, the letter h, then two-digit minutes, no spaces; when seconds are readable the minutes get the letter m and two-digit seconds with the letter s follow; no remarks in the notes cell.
1h04
